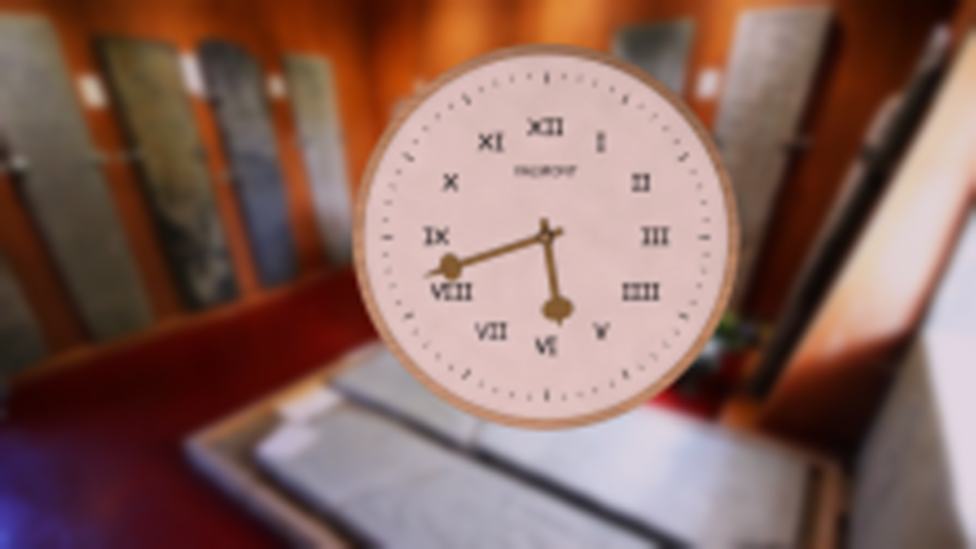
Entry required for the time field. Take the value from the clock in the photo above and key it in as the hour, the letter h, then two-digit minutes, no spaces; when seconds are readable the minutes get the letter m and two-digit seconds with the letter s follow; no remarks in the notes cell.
5h42
